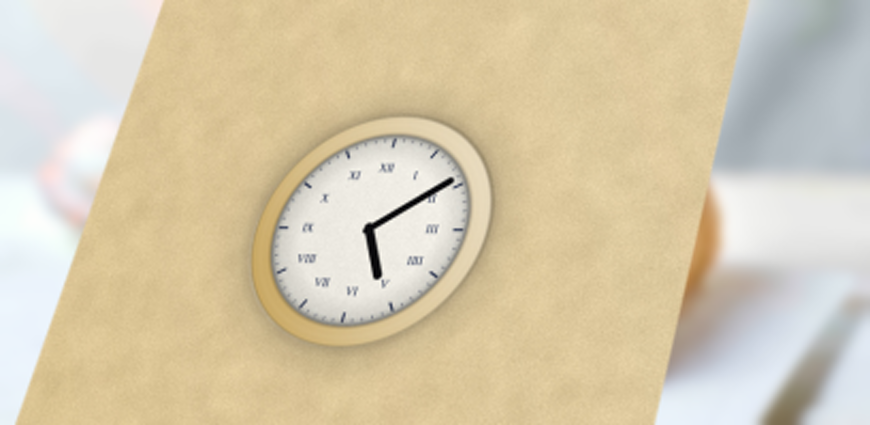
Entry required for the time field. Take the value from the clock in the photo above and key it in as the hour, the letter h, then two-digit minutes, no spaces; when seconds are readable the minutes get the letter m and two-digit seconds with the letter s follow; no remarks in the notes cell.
5h09
